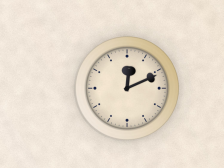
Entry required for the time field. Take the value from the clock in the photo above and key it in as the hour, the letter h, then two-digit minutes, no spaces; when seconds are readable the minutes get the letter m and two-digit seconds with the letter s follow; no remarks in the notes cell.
12h11
